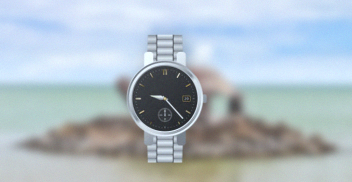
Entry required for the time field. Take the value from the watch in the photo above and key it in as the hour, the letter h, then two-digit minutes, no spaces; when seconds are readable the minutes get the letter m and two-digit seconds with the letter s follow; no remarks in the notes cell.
9h23
